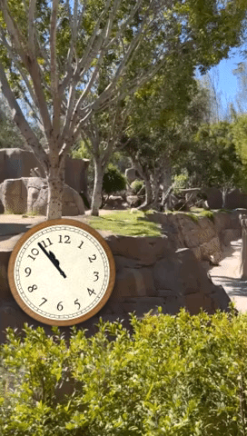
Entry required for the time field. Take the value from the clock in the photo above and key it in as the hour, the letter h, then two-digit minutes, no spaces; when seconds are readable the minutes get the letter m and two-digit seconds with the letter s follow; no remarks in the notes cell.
10h53
